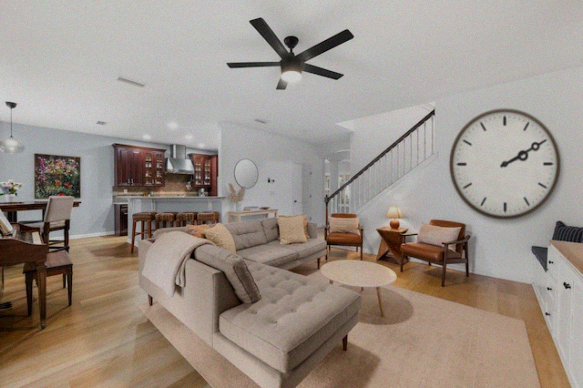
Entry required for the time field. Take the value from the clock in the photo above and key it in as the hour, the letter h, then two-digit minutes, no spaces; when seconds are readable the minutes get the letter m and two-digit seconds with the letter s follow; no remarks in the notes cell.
2h10
